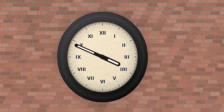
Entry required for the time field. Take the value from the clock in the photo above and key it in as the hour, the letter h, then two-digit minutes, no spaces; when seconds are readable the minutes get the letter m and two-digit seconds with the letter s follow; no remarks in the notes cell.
3h49
